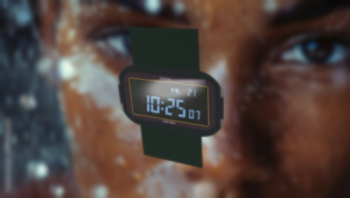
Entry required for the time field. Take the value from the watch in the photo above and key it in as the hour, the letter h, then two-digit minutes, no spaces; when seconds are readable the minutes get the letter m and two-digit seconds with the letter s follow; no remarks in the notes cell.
10h25
